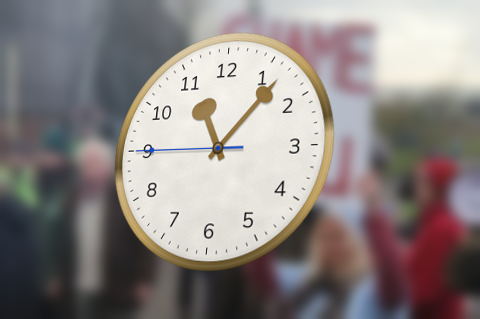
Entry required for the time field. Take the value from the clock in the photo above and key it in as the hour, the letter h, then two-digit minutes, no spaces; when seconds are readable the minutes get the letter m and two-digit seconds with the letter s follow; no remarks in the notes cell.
11h06m45s
